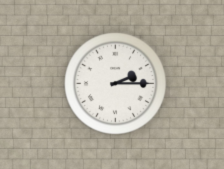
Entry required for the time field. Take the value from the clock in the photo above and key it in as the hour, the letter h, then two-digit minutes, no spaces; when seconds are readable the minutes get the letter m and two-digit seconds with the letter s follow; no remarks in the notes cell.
2h15
